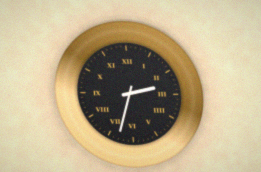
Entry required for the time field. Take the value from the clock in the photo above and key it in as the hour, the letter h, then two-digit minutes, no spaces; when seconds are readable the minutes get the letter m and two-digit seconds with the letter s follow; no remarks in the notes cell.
2h33
